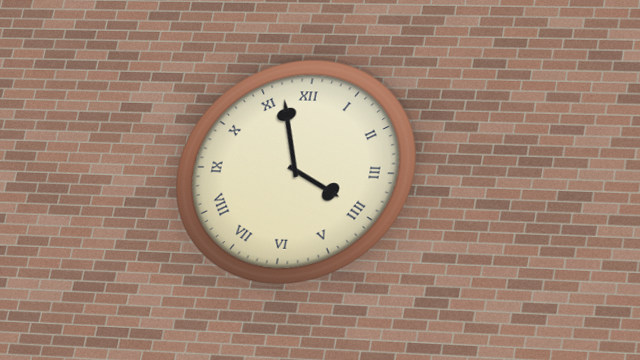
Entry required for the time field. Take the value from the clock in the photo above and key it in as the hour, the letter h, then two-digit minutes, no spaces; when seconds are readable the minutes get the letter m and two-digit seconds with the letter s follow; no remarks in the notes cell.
3h57
